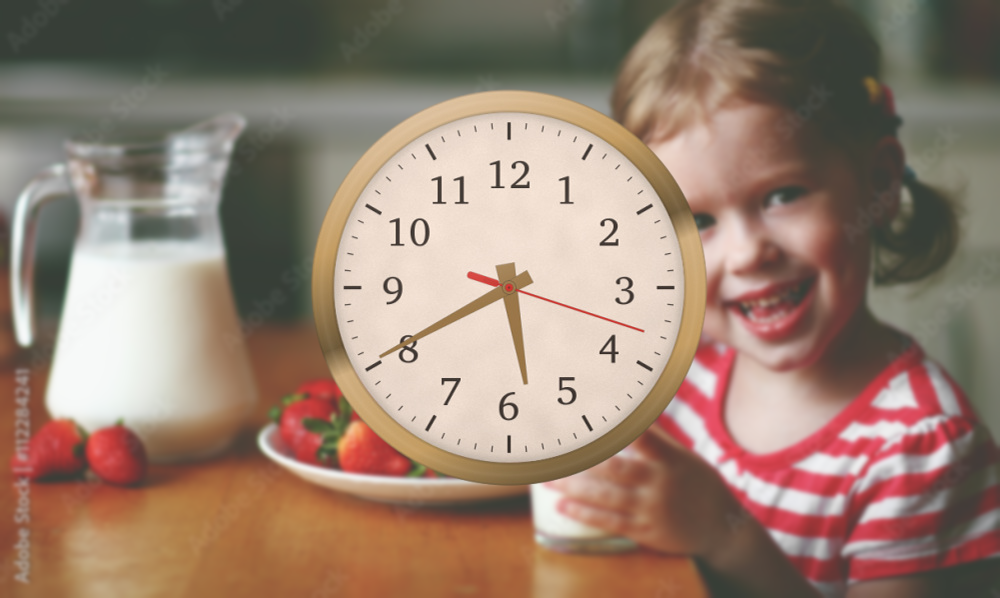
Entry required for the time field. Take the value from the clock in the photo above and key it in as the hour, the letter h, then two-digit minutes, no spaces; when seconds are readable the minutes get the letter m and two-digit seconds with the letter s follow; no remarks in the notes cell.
5h40m18s
